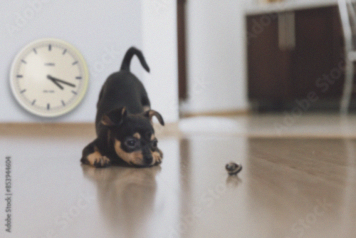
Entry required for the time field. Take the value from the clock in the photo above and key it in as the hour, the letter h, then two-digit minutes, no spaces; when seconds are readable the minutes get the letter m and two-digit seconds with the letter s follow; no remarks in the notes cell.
4h18
